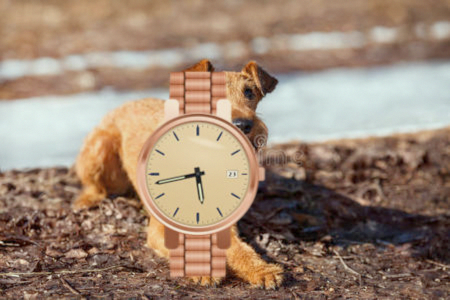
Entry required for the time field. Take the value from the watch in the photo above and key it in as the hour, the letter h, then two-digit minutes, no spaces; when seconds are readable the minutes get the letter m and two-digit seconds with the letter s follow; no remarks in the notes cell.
5h43
